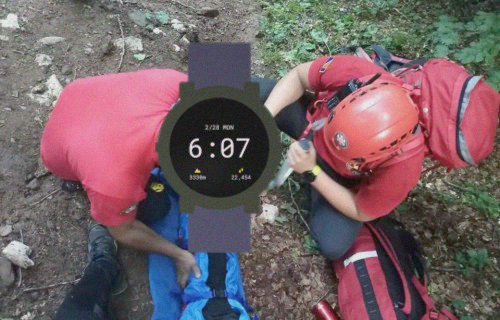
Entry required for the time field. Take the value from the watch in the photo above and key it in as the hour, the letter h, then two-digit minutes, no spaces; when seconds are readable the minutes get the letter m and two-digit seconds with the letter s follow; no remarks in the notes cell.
6h07
